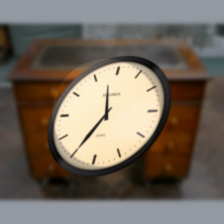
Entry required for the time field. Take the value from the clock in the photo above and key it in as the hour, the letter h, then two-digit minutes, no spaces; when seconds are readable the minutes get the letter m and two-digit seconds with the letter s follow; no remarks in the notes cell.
11h35
